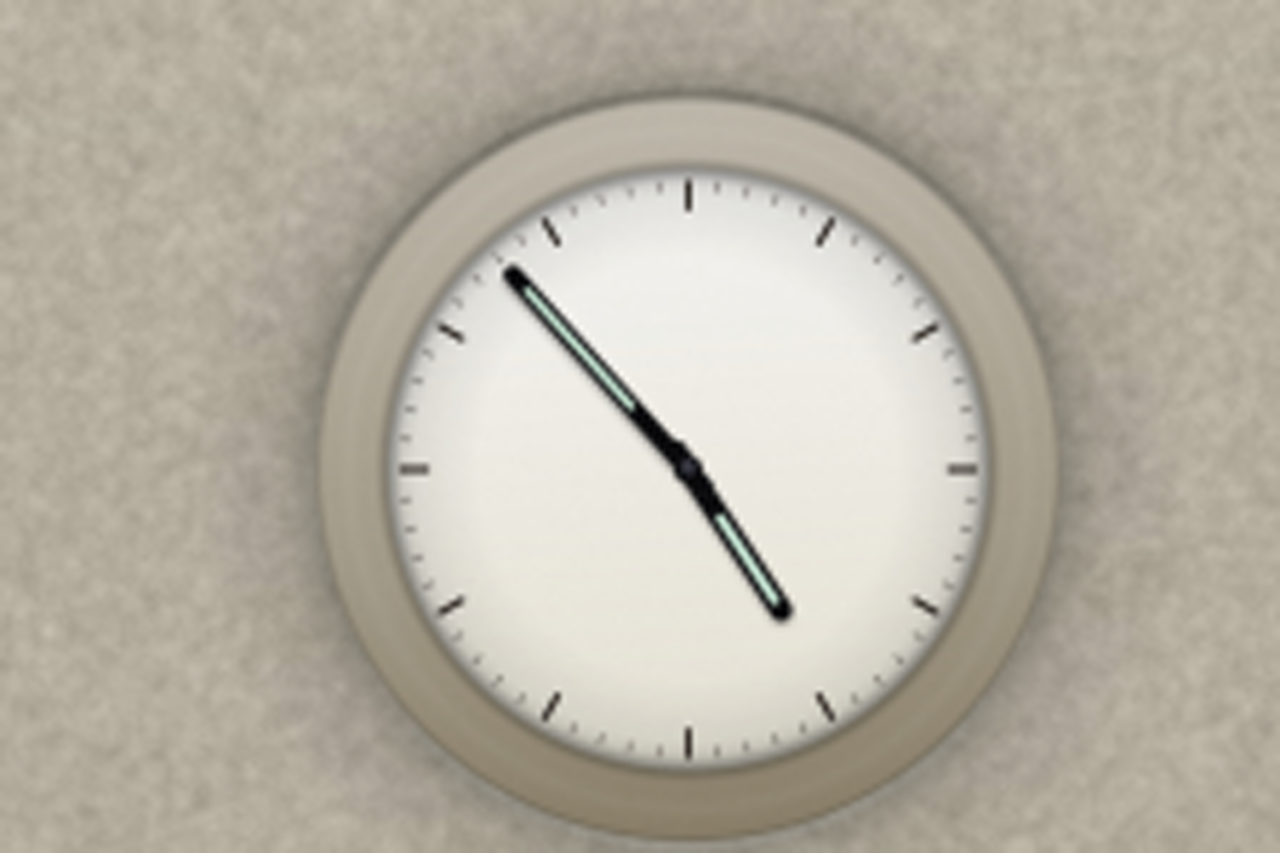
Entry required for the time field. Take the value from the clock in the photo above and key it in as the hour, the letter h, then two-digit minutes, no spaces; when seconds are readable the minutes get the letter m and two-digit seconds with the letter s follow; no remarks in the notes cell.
4h53
